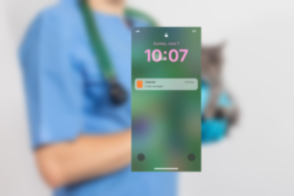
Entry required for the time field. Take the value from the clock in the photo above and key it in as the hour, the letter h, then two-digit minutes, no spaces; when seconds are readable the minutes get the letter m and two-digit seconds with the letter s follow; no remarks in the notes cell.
10h07
